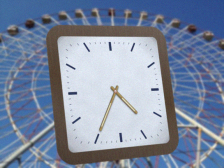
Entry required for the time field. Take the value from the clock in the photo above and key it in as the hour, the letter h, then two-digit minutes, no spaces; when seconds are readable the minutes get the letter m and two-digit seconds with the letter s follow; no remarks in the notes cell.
4h35
